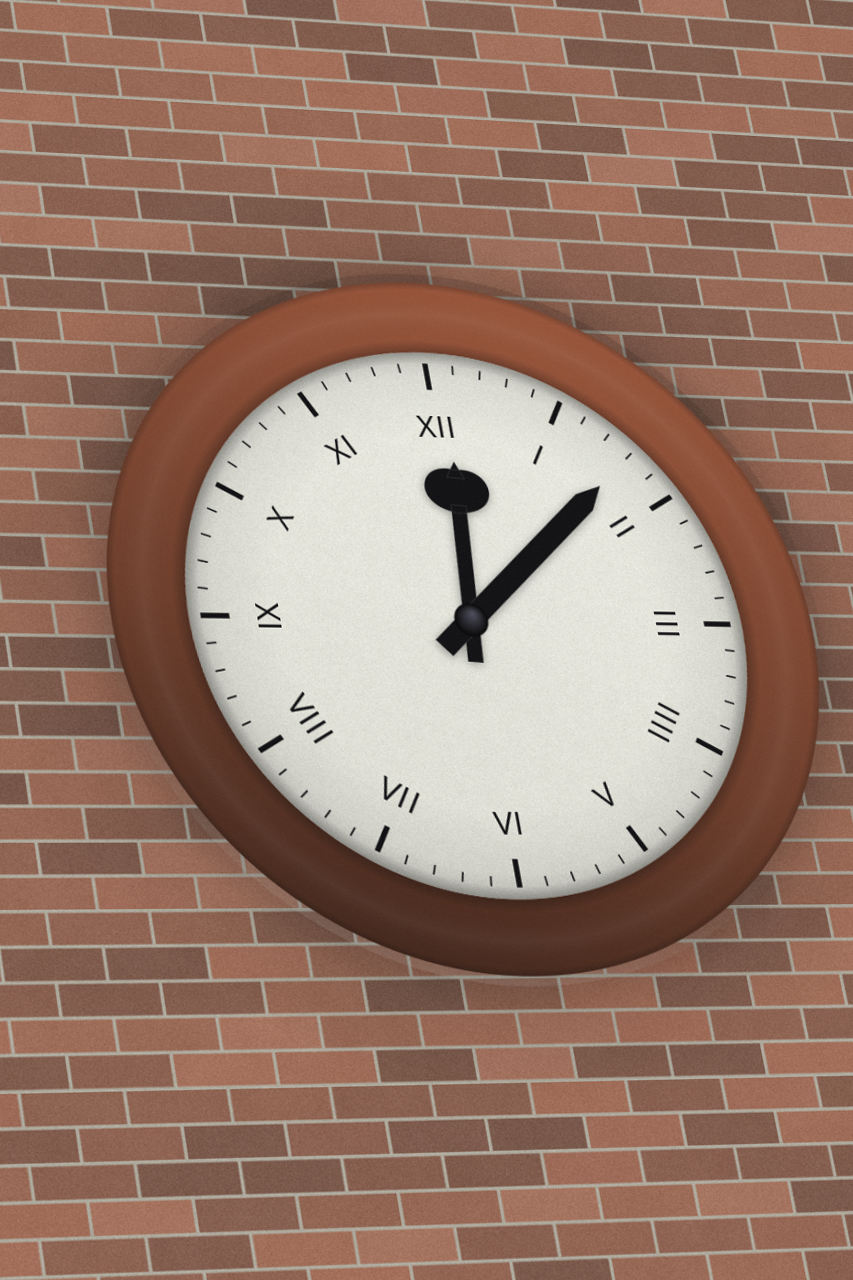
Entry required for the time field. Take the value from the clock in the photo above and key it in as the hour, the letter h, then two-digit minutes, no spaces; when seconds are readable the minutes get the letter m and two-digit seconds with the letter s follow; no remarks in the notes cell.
12h08
